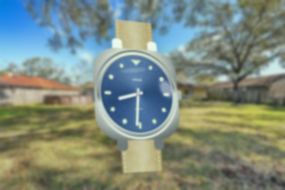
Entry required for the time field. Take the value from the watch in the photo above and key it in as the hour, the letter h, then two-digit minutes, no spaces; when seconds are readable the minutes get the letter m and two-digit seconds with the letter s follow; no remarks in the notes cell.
8h31
